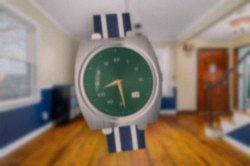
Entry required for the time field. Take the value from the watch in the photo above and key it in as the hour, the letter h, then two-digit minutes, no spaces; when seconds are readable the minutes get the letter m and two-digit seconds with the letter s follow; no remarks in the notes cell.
8h29
